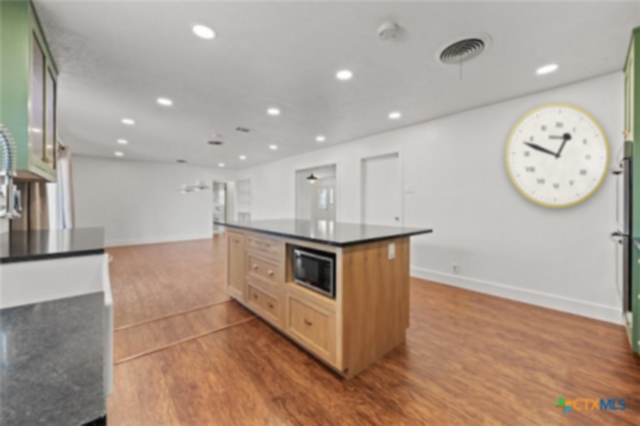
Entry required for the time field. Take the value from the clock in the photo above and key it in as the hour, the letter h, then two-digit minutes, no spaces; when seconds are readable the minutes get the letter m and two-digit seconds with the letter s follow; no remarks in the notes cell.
12h48
